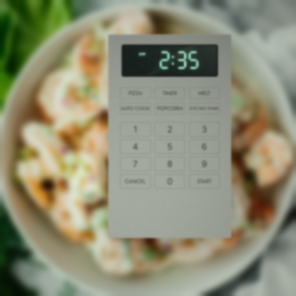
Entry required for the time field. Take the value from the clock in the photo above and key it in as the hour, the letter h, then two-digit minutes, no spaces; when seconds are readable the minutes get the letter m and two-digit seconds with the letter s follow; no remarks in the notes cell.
2h35
